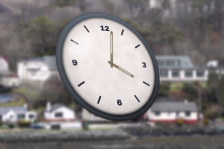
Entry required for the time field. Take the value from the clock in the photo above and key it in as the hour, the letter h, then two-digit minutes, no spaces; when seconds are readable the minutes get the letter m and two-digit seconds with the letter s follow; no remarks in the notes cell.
4h02
